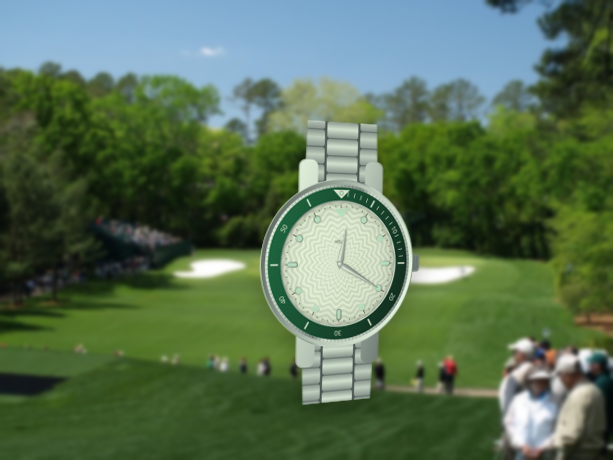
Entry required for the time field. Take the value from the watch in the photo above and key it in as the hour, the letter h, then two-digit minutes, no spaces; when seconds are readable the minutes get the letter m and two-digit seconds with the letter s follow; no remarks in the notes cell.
12h20
